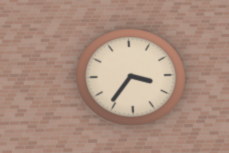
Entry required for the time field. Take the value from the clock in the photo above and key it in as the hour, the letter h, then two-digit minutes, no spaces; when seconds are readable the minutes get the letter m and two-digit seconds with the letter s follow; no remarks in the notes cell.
3h36
